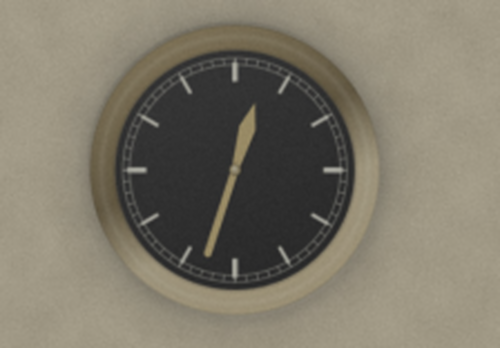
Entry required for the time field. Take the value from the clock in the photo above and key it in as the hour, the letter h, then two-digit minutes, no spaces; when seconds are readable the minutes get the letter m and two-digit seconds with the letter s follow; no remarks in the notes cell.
12h33
